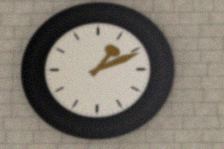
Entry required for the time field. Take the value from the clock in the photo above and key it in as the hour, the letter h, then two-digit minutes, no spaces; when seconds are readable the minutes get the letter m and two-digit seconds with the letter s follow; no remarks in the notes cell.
1h11
